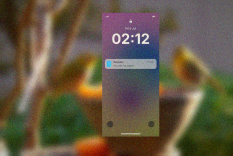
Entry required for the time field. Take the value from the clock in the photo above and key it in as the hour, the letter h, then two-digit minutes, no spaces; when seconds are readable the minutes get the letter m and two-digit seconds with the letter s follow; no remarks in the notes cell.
2h12
